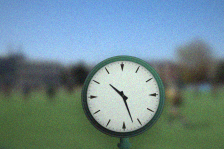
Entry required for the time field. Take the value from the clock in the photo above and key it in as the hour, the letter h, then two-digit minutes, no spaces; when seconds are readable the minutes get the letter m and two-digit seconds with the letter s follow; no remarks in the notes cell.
10h27
